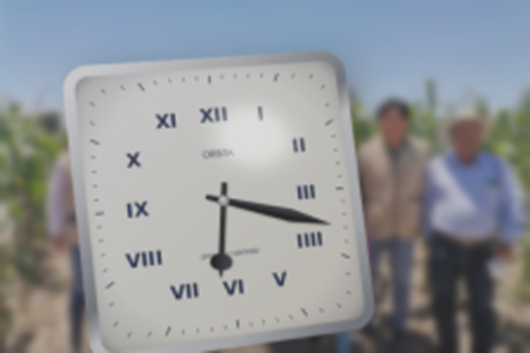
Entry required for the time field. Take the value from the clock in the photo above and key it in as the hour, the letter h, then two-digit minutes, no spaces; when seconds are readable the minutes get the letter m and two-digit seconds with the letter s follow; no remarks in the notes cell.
6h18
